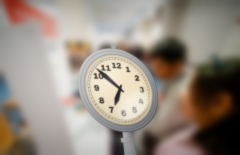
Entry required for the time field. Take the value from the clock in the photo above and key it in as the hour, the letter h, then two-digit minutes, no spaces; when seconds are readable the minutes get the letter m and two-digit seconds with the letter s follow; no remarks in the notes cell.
6h52
